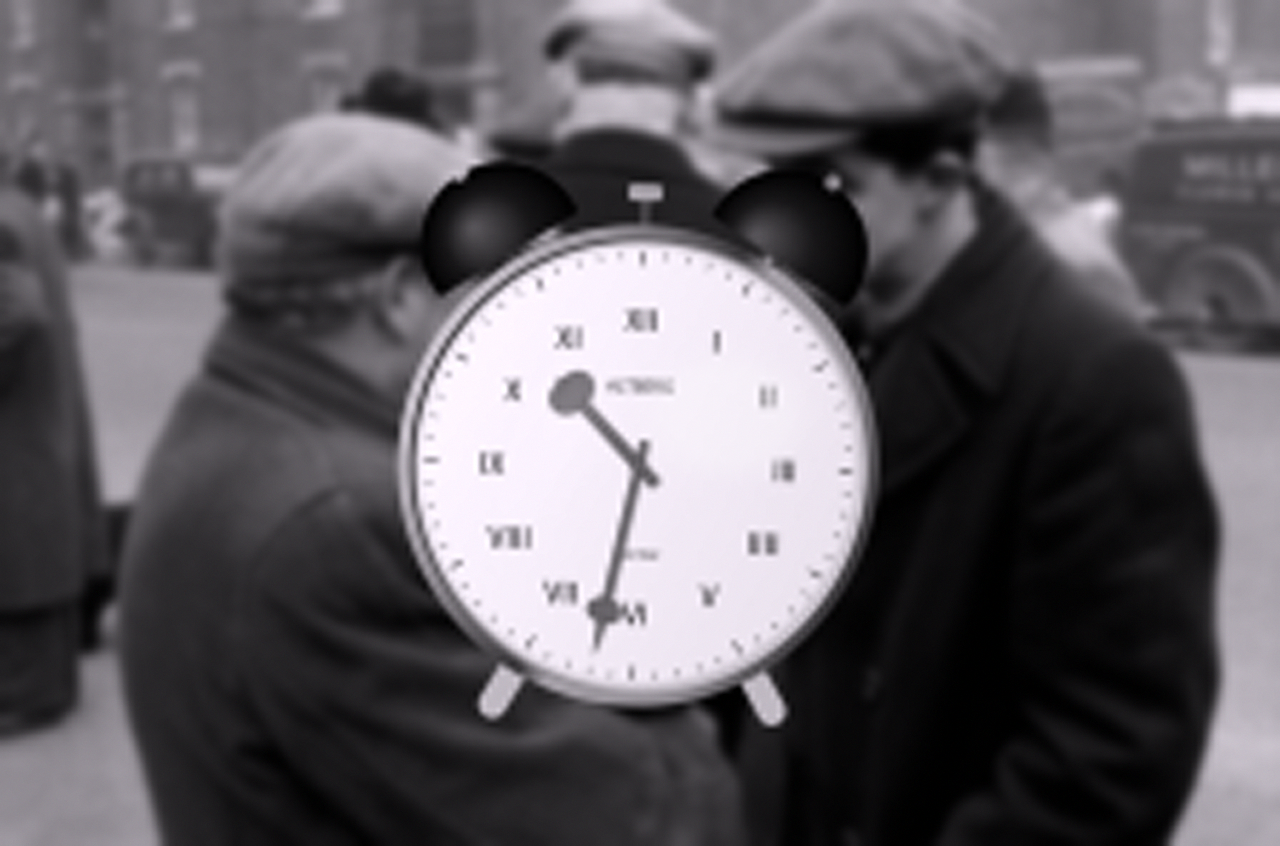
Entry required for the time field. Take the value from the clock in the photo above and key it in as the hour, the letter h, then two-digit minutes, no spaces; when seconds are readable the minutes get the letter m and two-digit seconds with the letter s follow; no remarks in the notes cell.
10h32
